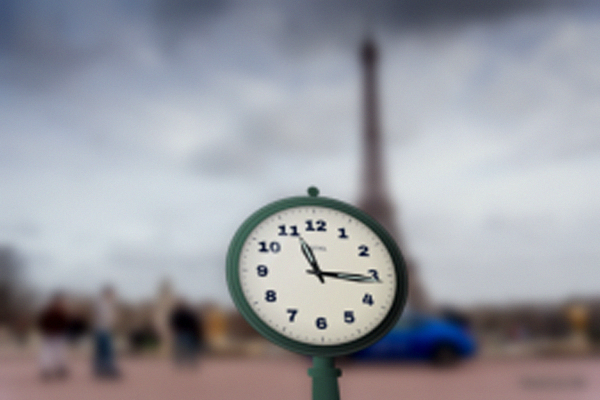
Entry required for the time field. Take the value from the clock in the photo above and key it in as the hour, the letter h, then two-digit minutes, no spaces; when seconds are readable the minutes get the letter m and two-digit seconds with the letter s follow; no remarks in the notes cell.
11h16
